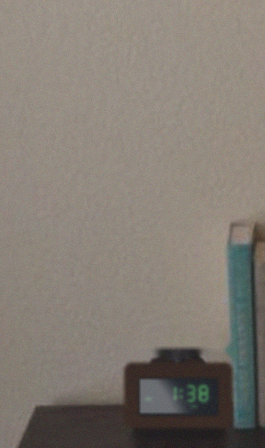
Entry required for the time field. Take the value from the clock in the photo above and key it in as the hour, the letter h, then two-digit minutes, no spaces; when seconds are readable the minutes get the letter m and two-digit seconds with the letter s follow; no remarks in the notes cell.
1h38
